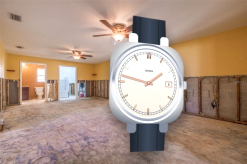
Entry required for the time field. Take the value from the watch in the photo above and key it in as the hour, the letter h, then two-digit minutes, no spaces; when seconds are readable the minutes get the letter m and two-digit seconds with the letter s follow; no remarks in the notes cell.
1h47
